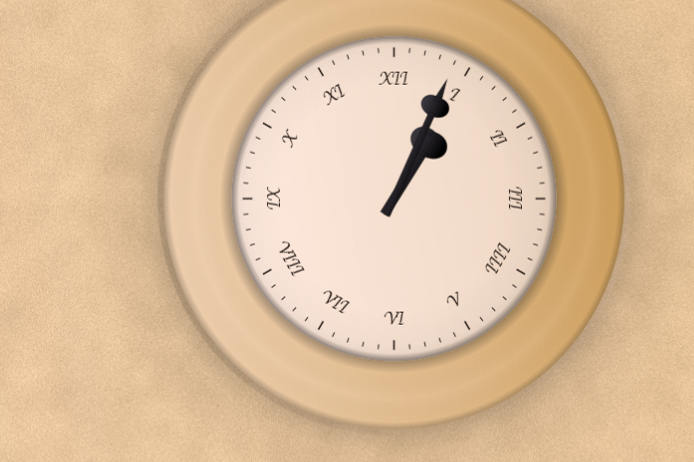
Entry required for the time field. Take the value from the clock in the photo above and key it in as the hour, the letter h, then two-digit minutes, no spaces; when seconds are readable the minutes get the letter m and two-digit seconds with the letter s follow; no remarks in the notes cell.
1h04
